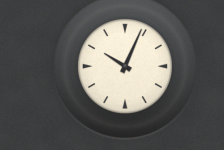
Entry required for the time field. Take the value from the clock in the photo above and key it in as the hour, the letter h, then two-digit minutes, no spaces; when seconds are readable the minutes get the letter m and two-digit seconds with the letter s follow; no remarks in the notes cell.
10h04
